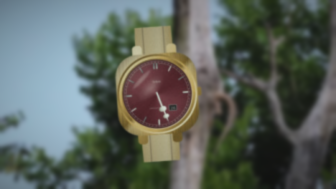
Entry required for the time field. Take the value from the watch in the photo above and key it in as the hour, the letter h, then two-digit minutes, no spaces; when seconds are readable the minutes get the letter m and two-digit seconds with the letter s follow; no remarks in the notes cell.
5h27
